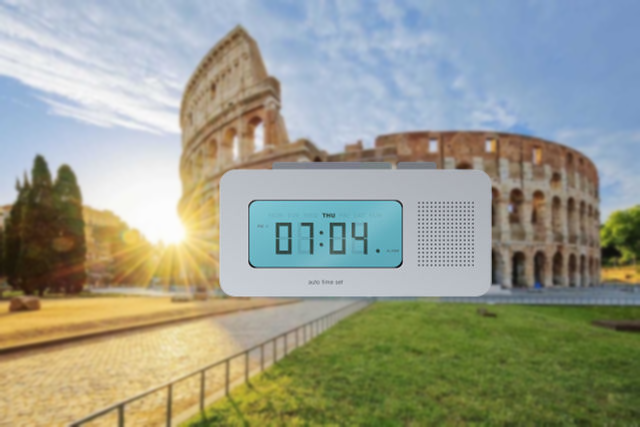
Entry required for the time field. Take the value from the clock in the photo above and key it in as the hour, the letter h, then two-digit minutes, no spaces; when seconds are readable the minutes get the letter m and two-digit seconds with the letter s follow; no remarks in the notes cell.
7h04
